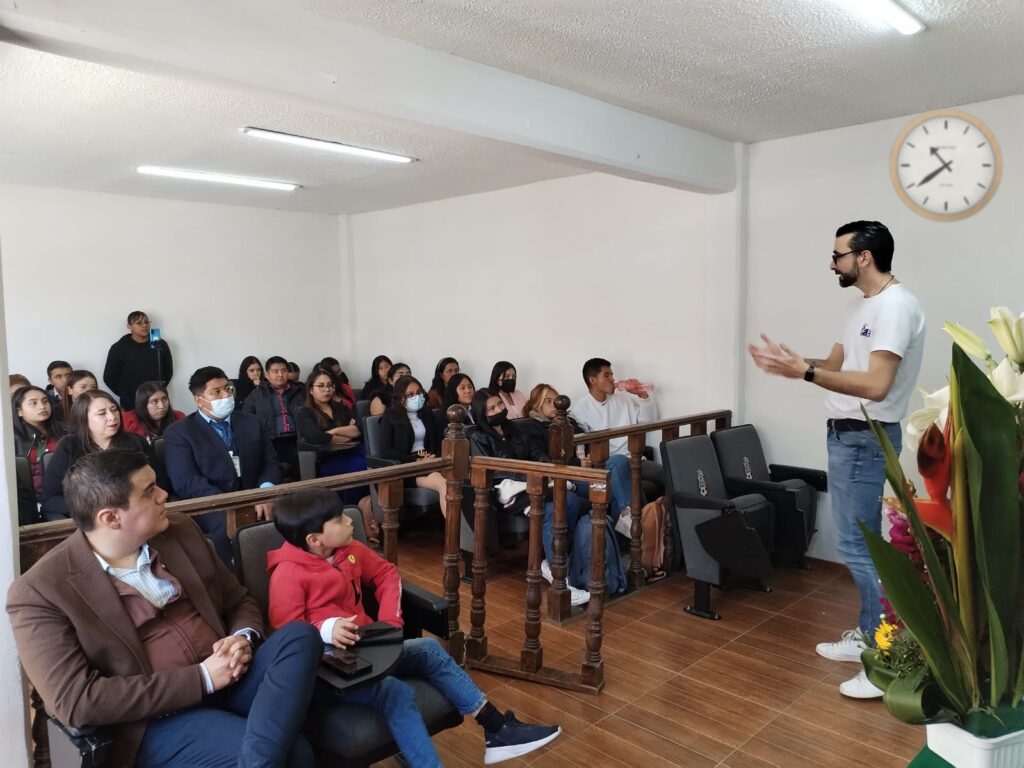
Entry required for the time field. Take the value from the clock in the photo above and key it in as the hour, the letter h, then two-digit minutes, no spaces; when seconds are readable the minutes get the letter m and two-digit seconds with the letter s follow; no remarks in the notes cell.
10h39
